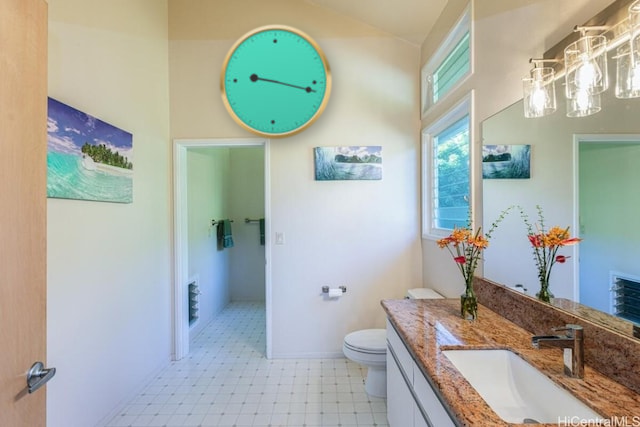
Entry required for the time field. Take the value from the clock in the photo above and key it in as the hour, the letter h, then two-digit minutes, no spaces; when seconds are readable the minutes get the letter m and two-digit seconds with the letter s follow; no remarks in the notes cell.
9h17
